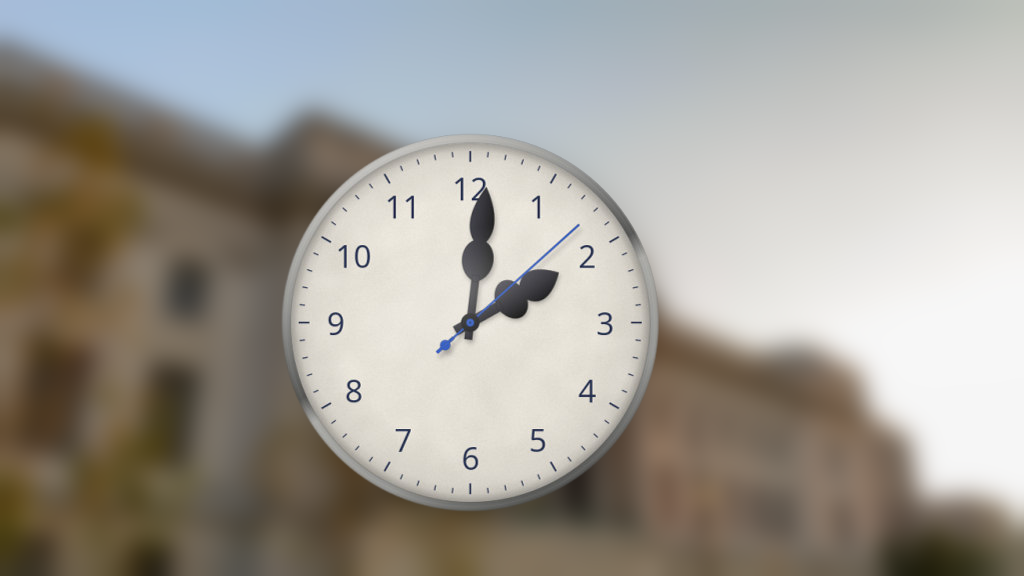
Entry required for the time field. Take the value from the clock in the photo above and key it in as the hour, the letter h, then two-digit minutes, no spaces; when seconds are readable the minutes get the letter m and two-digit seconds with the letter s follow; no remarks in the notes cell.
2h01m08s
